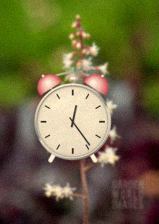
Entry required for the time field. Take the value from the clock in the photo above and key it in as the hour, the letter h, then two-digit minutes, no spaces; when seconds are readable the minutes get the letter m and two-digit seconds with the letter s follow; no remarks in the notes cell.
12h24
